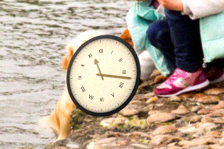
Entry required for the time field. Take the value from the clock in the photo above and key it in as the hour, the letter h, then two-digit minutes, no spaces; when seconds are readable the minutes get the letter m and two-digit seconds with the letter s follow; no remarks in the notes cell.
11h17
